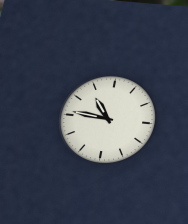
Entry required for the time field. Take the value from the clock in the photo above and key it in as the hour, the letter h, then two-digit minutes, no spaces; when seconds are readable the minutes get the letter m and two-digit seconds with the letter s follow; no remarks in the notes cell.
10h46
